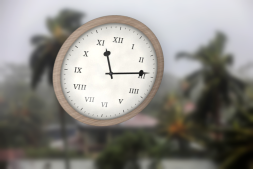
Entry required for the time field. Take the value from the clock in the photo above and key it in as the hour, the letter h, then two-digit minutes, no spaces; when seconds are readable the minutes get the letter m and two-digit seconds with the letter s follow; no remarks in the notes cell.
11h14
